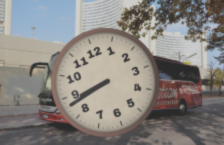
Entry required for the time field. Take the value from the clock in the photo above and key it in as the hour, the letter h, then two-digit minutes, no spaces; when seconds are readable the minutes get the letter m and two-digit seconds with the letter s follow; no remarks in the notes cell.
8h43
